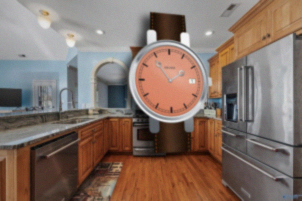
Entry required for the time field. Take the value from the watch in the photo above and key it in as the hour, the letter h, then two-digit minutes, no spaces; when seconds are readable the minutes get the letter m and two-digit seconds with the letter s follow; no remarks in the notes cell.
1h54
